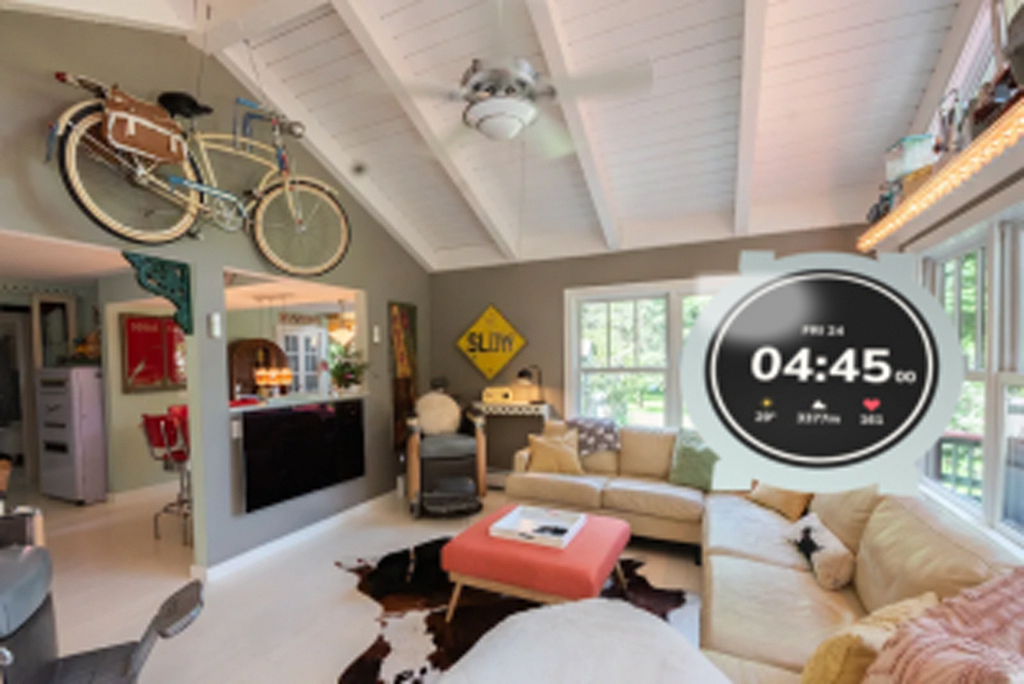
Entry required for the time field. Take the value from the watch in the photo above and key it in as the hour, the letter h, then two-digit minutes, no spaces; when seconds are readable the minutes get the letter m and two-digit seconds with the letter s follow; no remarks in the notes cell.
4h45
